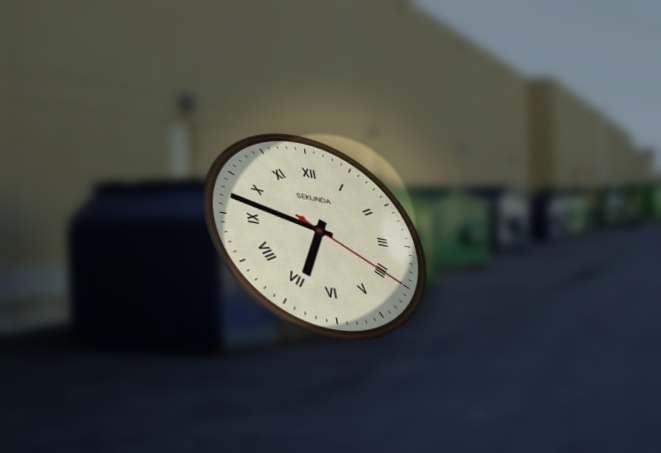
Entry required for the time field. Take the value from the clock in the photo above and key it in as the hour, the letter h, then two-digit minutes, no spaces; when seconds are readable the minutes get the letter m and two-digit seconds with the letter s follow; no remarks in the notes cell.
6h47m20s
